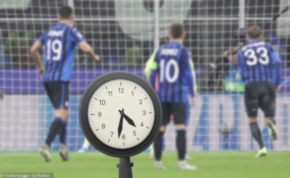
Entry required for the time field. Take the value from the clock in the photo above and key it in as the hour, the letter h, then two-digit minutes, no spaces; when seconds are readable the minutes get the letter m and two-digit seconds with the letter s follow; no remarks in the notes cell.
4h32
